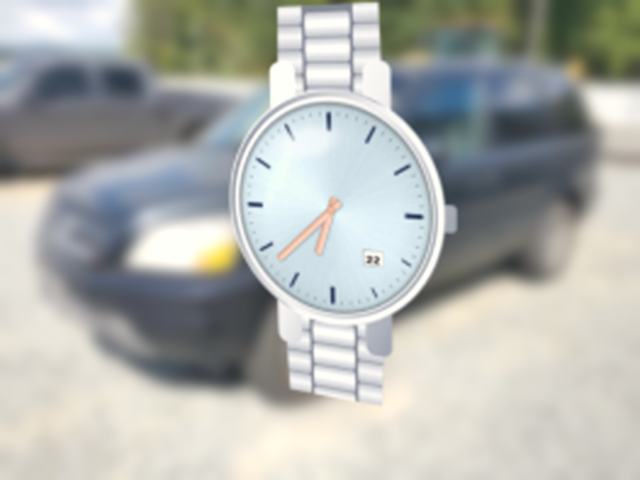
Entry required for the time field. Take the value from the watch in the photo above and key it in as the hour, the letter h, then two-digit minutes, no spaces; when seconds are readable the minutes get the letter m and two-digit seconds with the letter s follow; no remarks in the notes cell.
6h38
